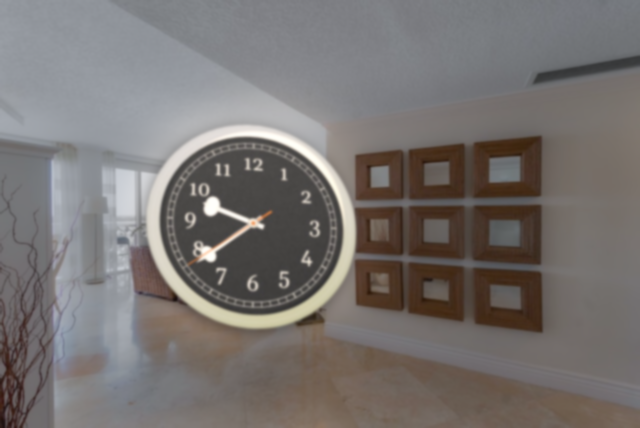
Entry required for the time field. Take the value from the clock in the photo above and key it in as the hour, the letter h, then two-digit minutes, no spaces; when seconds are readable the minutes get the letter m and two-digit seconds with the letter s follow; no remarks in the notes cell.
9h38m39s
